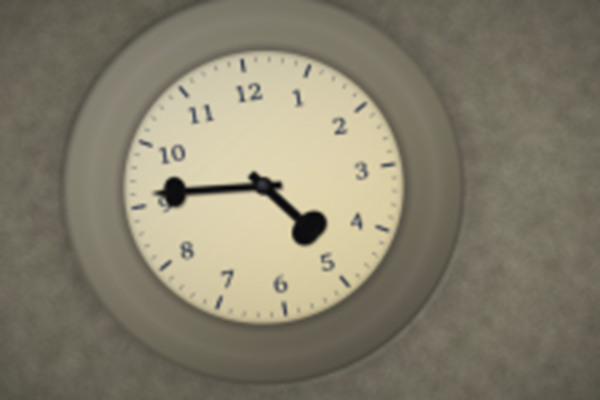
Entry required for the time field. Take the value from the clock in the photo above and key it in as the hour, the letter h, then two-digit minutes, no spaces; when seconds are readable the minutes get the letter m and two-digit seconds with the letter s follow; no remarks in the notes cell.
4h46
